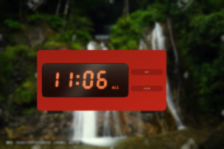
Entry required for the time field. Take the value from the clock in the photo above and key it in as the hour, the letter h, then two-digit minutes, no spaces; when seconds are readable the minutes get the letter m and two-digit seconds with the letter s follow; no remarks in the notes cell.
11h06
